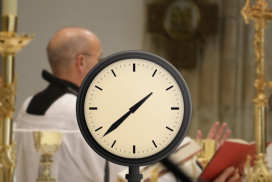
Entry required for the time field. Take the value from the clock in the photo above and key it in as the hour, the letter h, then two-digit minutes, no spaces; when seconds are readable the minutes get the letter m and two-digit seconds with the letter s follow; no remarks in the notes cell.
1h38
